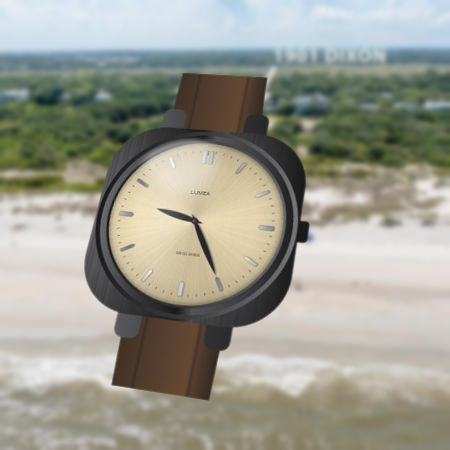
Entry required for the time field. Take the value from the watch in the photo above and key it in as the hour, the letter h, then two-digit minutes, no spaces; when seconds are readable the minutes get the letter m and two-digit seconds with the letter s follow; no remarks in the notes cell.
9h25
